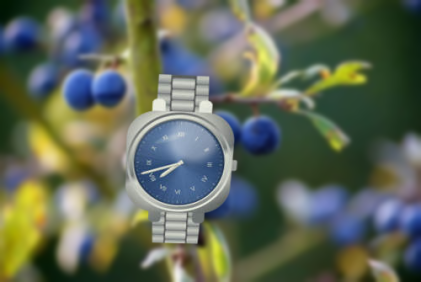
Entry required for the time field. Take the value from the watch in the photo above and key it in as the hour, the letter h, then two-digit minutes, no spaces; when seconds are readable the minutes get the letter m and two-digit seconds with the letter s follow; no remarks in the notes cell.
7h42
